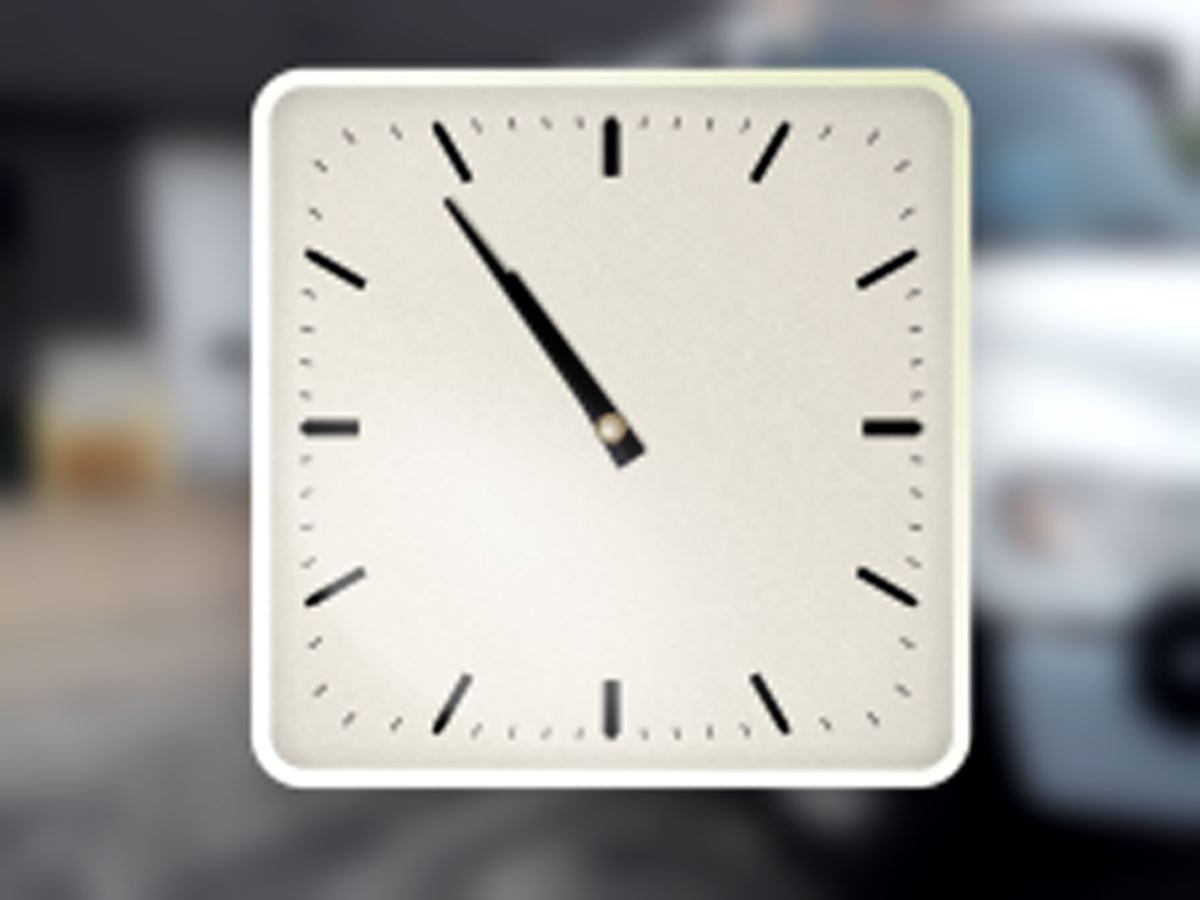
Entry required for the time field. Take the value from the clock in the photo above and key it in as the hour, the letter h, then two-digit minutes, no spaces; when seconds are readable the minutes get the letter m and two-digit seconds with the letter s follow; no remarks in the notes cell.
10h54
